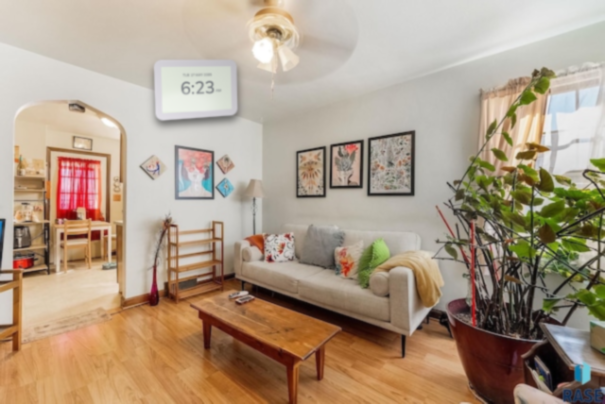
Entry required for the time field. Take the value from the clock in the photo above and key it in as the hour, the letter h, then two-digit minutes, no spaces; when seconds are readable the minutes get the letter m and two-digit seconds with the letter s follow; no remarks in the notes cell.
6h23
